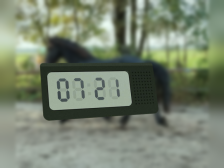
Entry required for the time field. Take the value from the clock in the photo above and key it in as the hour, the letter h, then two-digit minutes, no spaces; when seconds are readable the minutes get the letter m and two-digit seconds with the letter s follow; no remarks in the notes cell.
7h21
